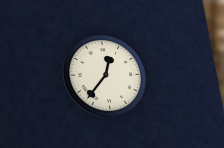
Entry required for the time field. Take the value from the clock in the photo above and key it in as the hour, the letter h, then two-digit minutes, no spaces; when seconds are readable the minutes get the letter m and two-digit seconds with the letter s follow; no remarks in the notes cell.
12h37
